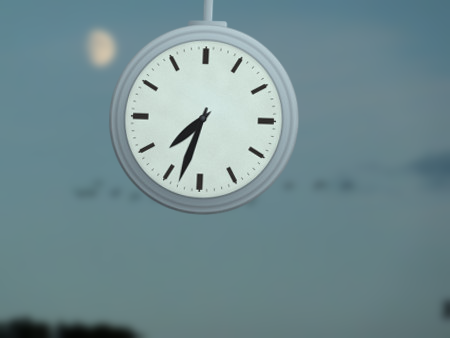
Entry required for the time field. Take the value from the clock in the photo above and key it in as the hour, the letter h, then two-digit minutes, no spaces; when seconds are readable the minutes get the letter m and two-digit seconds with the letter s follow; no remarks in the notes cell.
7h33
